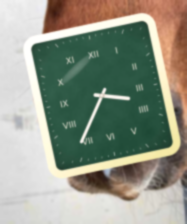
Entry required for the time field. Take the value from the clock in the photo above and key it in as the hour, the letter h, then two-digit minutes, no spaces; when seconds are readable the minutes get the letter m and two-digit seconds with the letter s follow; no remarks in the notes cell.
3h36
